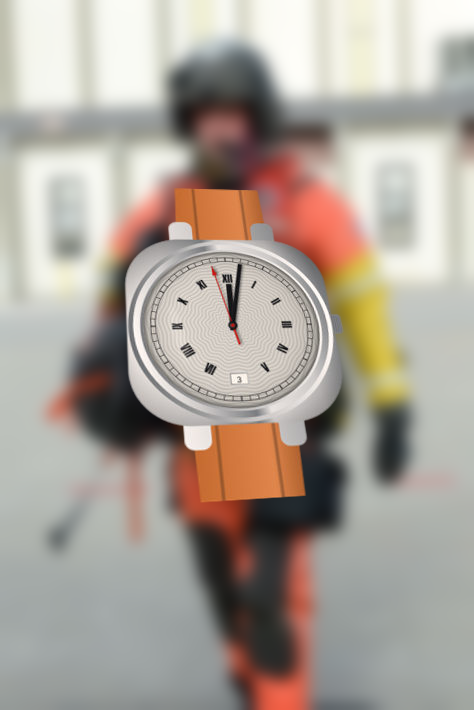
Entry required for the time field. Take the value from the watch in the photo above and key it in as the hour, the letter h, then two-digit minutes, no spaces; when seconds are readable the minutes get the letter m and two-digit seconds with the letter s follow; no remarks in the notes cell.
12h01m58s
